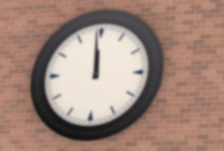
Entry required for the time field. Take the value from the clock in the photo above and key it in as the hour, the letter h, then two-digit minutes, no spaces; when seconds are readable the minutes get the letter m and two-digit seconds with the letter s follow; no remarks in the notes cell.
11h59
